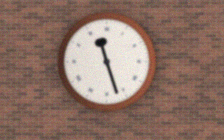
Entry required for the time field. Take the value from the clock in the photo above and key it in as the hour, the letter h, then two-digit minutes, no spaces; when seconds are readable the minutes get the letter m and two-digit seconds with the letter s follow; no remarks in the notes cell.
11h27
